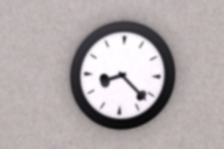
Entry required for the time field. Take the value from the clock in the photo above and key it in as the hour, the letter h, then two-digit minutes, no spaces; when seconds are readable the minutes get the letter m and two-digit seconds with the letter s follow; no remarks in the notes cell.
8h22
